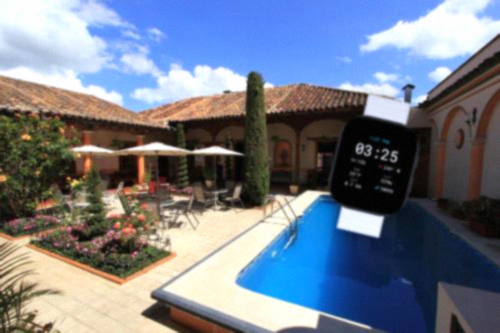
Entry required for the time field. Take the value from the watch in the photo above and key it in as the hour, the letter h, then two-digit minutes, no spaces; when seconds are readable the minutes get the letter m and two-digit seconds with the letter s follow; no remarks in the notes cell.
3h25
